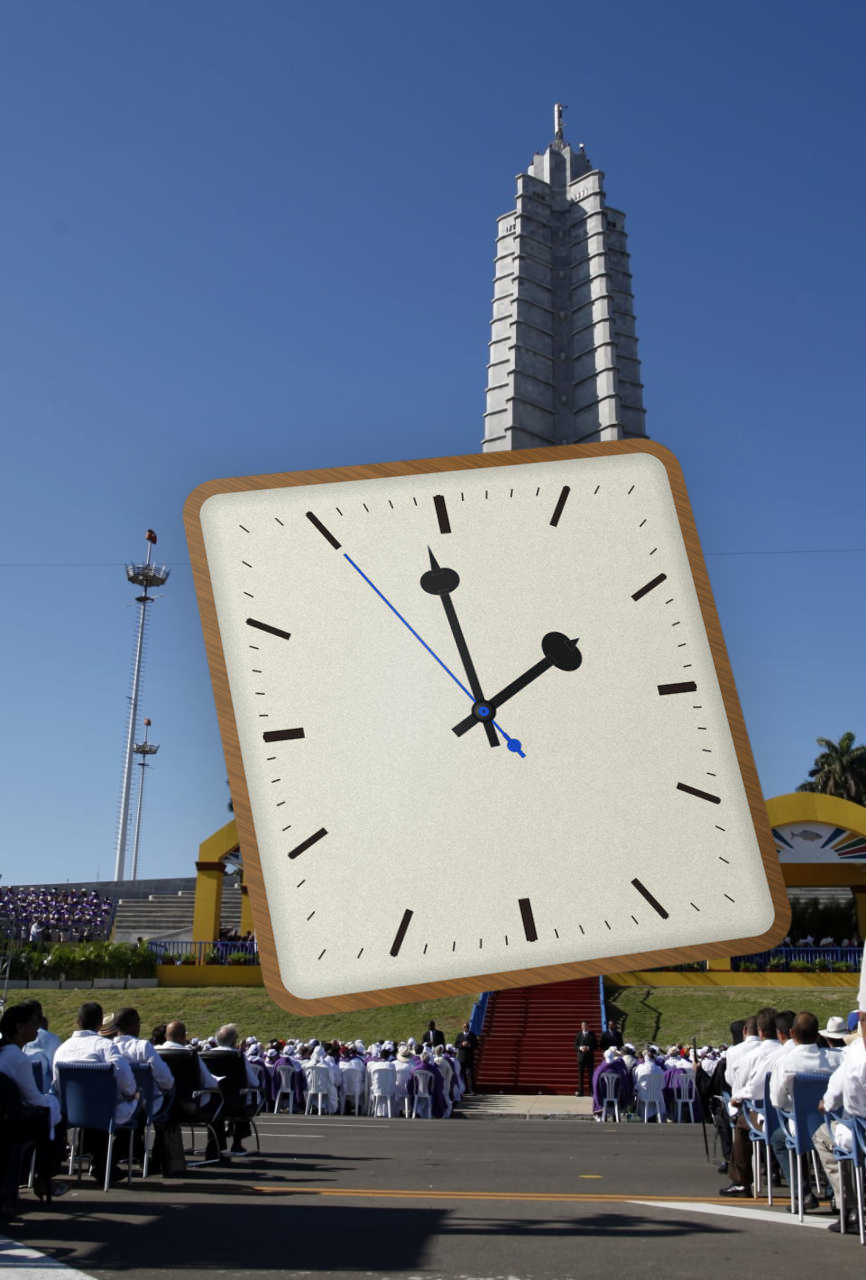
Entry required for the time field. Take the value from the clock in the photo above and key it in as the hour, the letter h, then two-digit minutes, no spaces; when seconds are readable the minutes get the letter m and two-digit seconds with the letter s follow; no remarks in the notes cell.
1h58m55s
